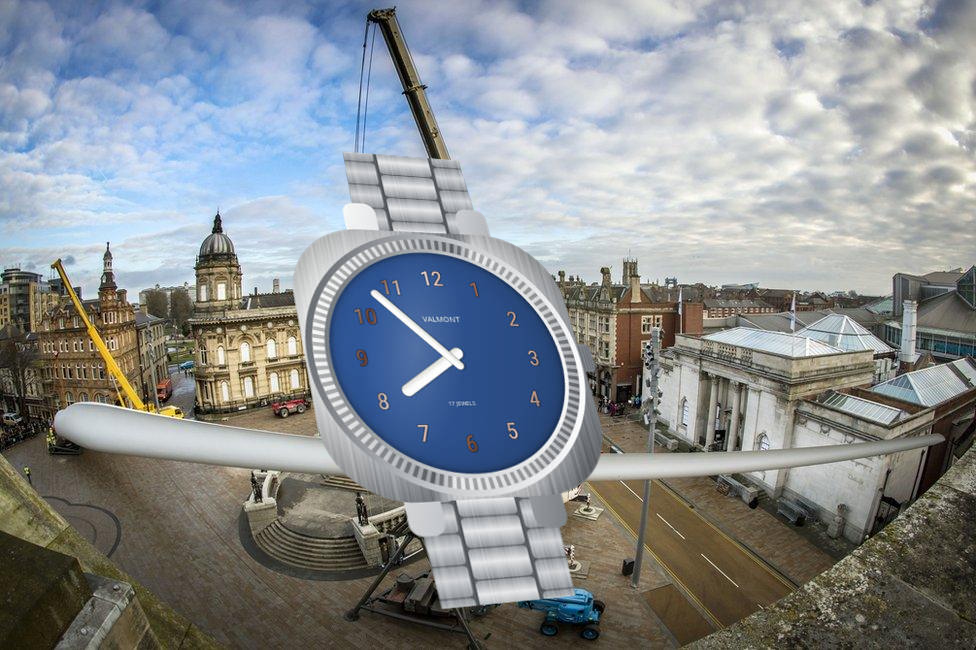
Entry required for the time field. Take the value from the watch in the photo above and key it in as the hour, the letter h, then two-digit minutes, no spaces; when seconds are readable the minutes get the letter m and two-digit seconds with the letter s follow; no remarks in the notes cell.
7h53
